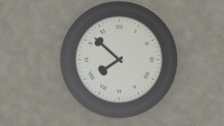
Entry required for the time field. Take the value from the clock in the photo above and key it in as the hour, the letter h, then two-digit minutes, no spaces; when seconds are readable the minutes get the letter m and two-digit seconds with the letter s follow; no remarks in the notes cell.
7h52
